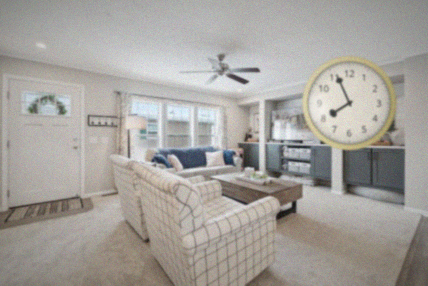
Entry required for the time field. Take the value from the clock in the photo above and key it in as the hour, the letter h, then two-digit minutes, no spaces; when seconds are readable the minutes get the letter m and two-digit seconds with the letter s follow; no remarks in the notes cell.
7h56
